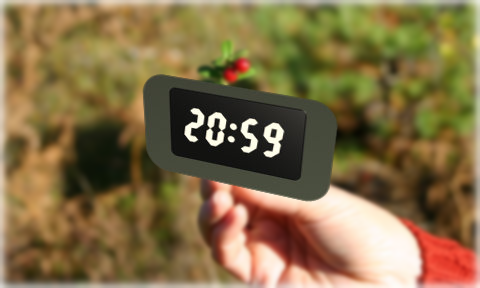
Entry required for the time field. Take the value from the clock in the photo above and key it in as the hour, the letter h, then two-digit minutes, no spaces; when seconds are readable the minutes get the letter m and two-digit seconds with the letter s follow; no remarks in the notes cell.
20h59
